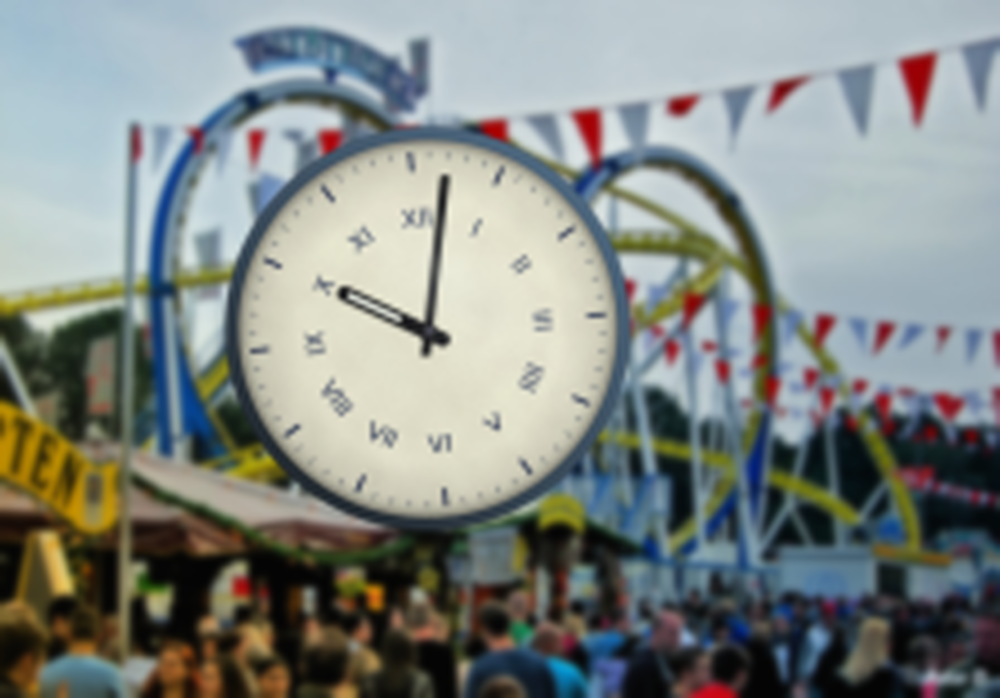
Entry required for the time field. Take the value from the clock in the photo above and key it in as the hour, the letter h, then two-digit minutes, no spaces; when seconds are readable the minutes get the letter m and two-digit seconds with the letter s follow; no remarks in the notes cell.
10h02
